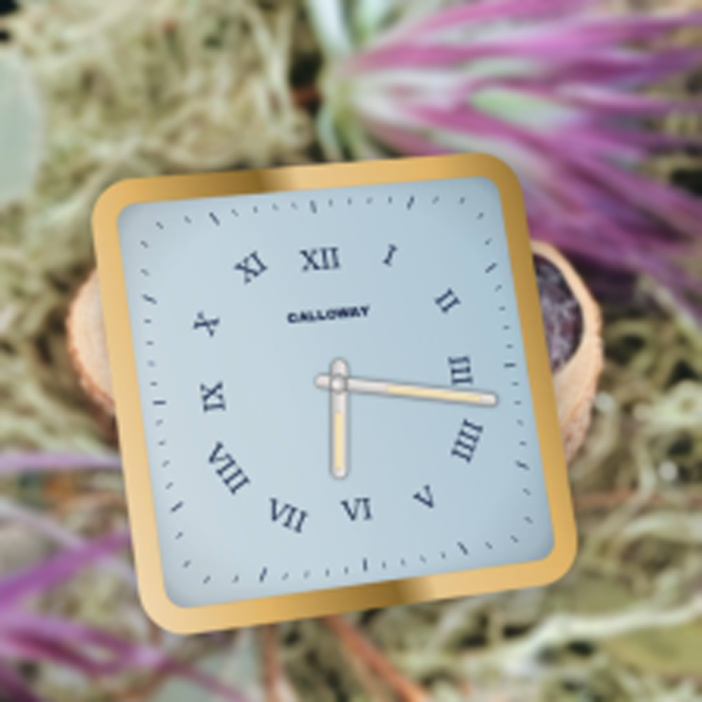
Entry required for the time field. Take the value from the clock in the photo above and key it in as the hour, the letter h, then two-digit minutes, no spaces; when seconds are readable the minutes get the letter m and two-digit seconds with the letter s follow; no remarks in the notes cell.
6h17
